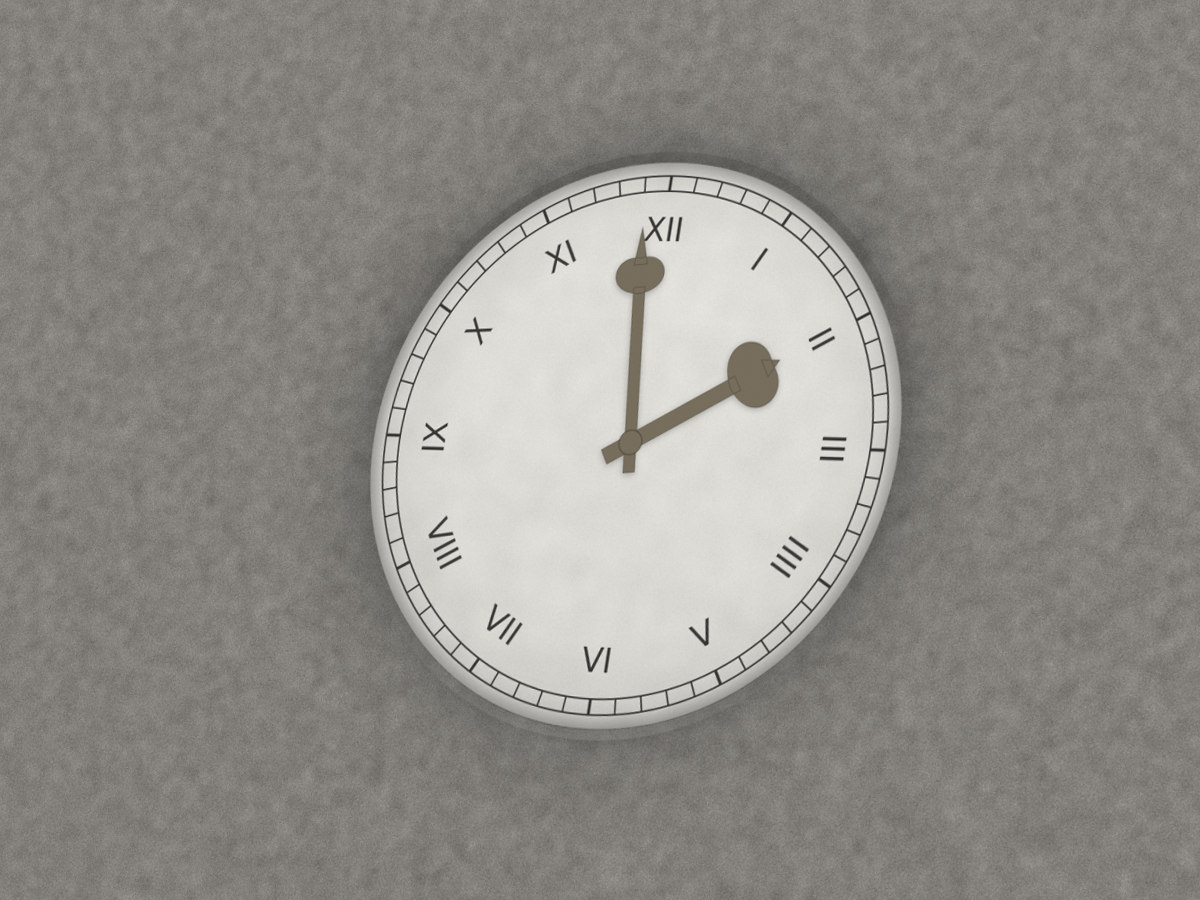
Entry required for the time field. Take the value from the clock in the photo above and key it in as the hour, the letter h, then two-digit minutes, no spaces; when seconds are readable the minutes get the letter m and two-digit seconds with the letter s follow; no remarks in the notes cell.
1h59
